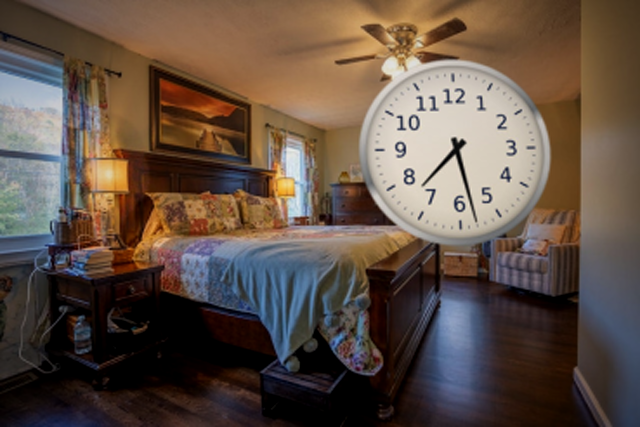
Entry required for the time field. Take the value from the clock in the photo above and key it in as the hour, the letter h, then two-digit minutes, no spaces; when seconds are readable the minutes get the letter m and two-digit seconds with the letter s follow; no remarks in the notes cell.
7h28
